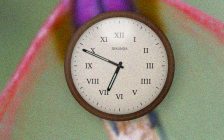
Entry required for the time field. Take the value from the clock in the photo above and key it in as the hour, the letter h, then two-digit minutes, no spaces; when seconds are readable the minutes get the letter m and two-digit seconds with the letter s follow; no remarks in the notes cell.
6h49
